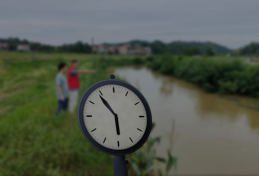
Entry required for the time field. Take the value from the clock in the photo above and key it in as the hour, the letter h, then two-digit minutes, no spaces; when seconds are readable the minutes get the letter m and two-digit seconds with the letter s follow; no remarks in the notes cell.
5h54
